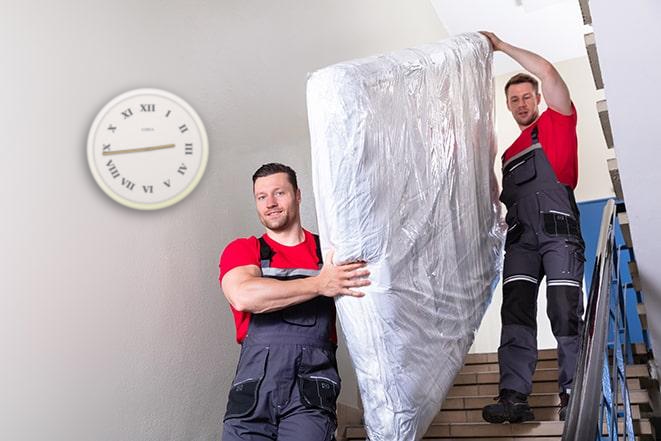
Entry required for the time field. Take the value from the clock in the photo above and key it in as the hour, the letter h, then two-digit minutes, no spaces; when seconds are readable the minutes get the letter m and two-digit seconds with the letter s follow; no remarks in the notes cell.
2h44
